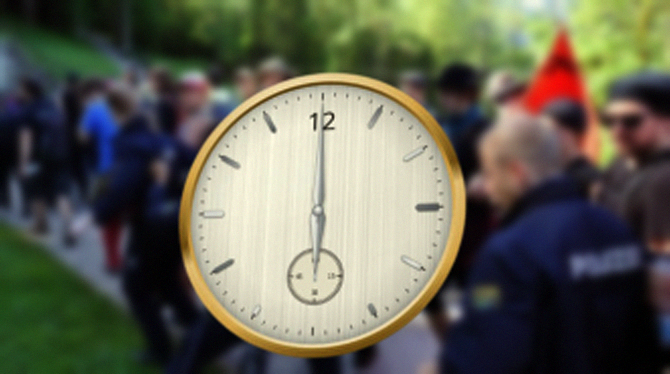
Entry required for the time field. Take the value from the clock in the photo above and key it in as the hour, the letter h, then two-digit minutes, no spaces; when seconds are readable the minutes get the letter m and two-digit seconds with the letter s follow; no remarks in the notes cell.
6h00
